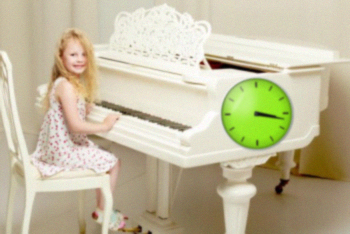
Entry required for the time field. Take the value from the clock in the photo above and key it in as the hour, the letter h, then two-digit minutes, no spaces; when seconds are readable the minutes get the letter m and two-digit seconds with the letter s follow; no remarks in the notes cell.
3h17
